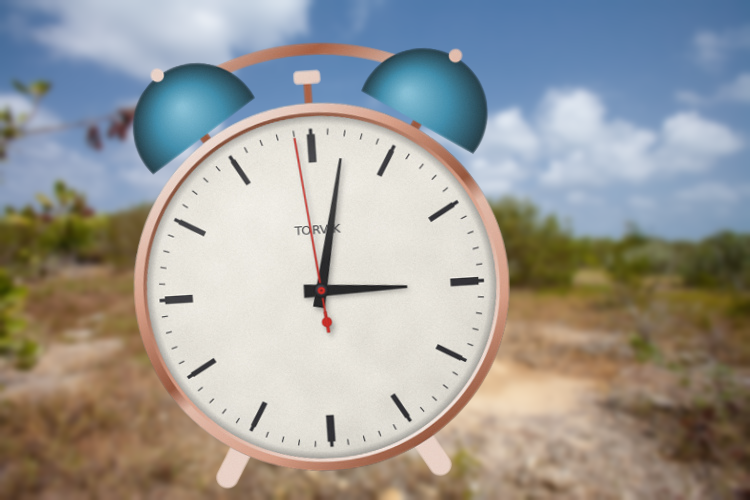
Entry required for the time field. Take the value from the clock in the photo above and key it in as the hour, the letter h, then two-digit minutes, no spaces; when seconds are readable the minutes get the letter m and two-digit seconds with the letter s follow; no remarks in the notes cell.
3h01m59s
